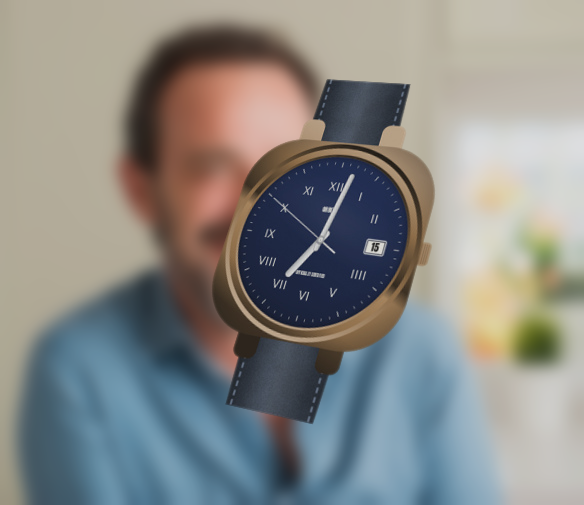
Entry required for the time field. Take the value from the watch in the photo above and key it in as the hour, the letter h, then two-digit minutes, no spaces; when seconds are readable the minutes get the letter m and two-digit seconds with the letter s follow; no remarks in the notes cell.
7h01m50s
